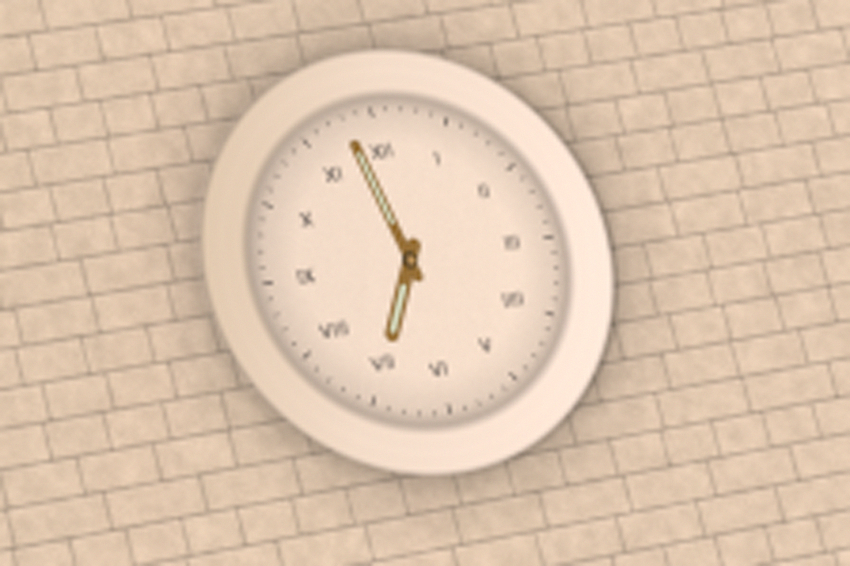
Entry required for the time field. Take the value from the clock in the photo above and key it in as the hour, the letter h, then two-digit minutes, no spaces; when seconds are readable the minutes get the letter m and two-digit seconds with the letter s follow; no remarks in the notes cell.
6h58
